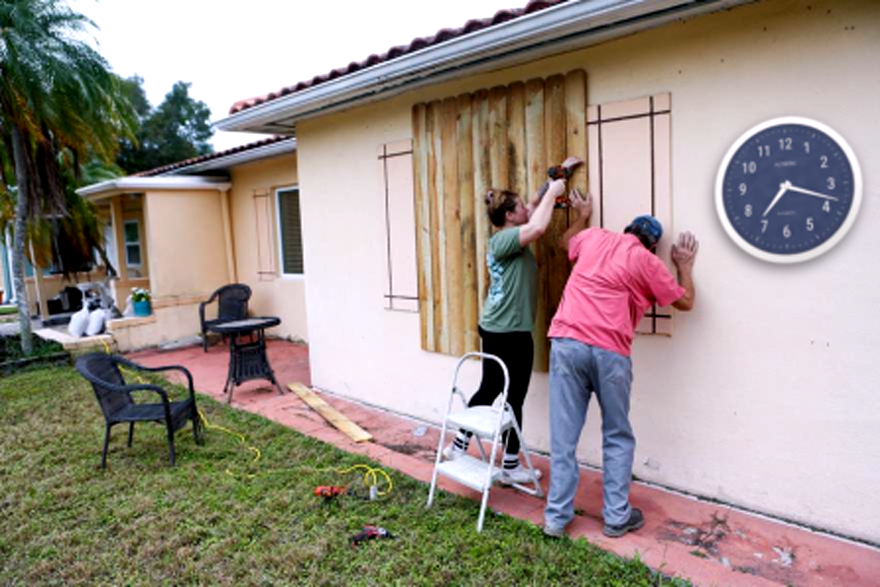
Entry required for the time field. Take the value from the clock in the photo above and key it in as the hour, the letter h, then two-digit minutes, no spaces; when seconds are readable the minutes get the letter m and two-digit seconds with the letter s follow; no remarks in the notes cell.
7h18
